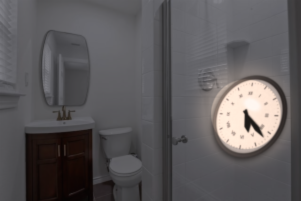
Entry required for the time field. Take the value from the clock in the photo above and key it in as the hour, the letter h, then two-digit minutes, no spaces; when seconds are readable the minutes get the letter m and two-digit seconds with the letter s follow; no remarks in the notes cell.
5h22
